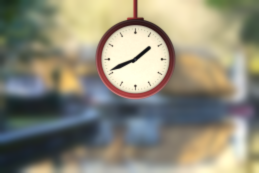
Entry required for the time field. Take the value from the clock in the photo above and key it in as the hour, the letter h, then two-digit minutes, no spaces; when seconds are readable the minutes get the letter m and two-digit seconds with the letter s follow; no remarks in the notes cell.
1h41
